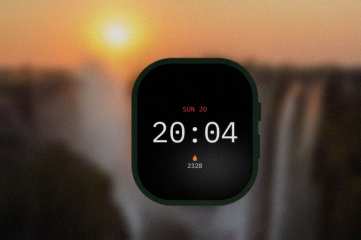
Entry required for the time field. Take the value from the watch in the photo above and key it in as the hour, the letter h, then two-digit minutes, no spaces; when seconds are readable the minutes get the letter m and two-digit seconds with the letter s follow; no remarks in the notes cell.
20h04
